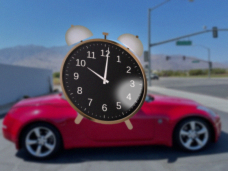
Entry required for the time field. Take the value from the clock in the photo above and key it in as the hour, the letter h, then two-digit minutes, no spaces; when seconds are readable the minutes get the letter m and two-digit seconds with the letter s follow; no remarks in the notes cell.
10h01
